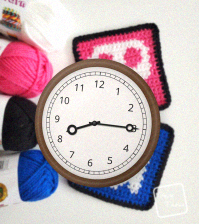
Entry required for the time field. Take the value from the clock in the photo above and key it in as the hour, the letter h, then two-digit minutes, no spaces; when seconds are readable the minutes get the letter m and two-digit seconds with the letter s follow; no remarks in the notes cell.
8h15
